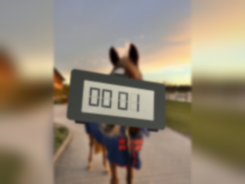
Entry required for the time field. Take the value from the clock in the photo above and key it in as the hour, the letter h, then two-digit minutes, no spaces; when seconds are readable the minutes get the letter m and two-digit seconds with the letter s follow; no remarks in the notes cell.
0h01
